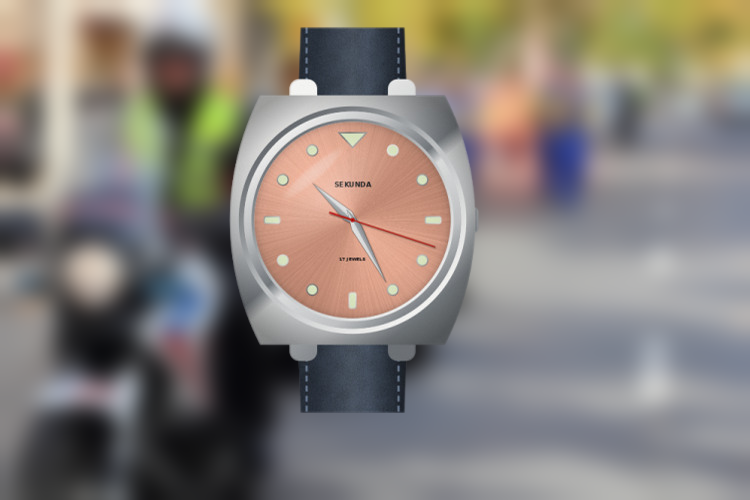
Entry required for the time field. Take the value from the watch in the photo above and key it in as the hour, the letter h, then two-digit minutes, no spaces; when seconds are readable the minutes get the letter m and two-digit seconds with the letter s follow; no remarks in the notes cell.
10h25m18s
